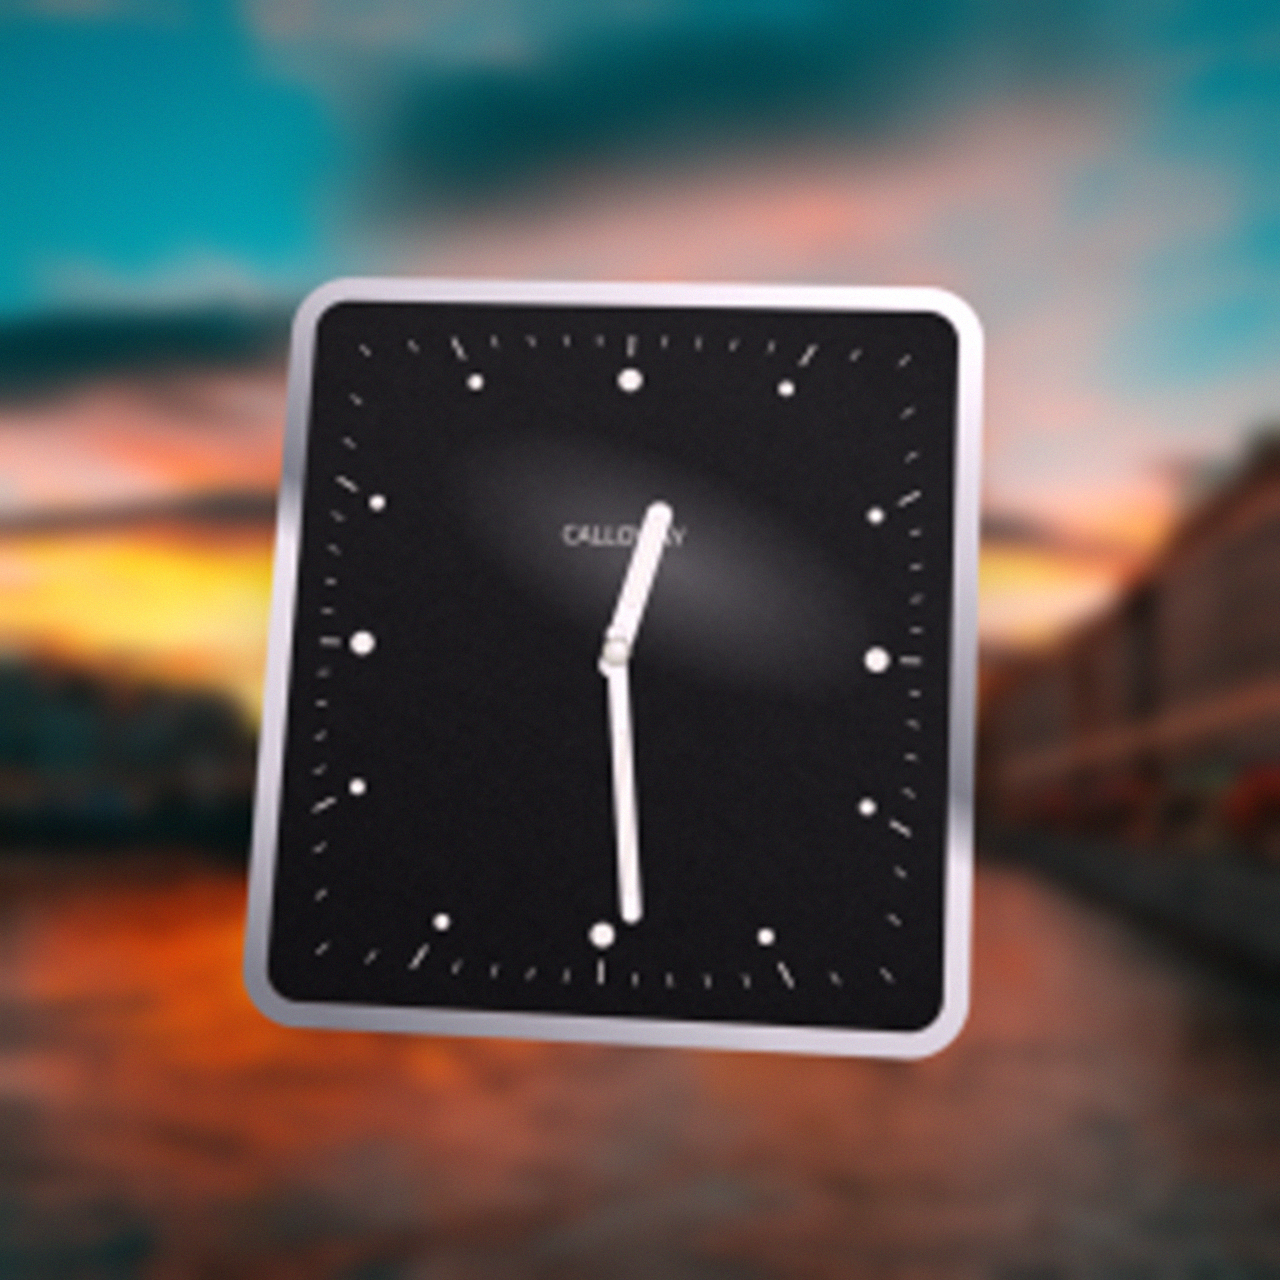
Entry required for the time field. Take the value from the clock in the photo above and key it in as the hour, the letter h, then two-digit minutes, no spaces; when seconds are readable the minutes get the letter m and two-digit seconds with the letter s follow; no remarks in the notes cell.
12h29
